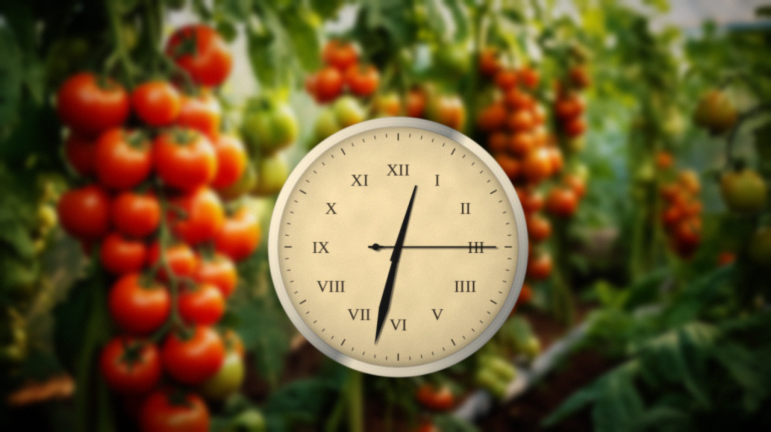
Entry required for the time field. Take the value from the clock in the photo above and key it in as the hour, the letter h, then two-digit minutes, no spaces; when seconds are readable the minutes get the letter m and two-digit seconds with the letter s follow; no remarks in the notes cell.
12h32m15s
